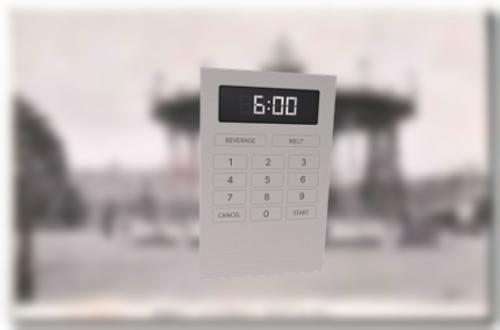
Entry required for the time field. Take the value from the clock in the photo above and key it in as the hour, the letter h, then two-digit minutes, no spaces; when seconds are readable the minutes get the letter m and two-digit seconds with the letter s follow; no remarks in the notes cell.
6h00
